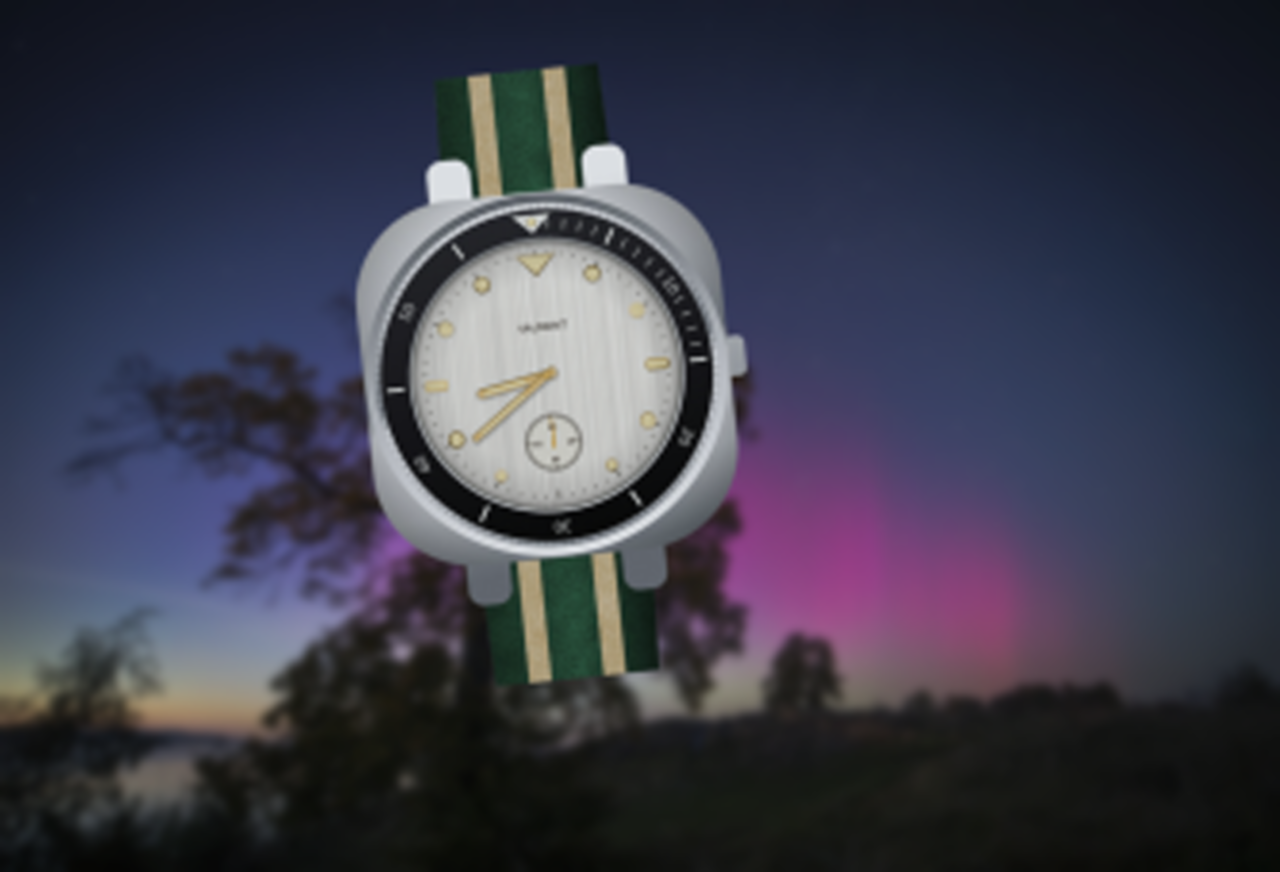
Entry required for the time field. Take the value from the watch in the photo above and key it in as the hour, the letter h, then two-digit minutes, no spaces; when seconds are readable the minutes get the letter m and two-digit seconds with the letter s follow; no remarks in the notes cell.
8h39
